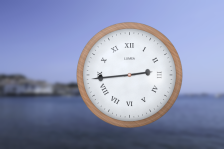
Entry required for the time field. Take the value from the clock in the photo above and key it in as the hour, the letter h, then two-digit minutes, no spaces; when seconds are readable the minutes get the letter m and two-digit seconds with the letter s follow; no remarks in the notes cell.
2h44
